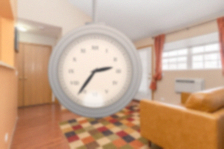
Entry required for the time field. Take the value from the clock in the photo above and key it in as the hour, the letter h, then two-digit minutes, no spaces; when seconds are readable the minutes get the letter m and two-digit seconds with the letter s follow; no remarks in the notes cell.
2h36
